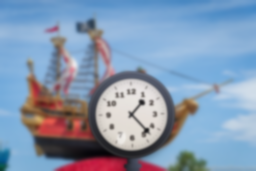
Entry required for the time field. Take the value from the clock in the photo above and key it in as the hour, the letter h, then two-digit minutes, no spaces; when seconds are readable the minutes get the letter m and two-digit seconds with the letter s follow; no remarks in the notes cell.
1h23
